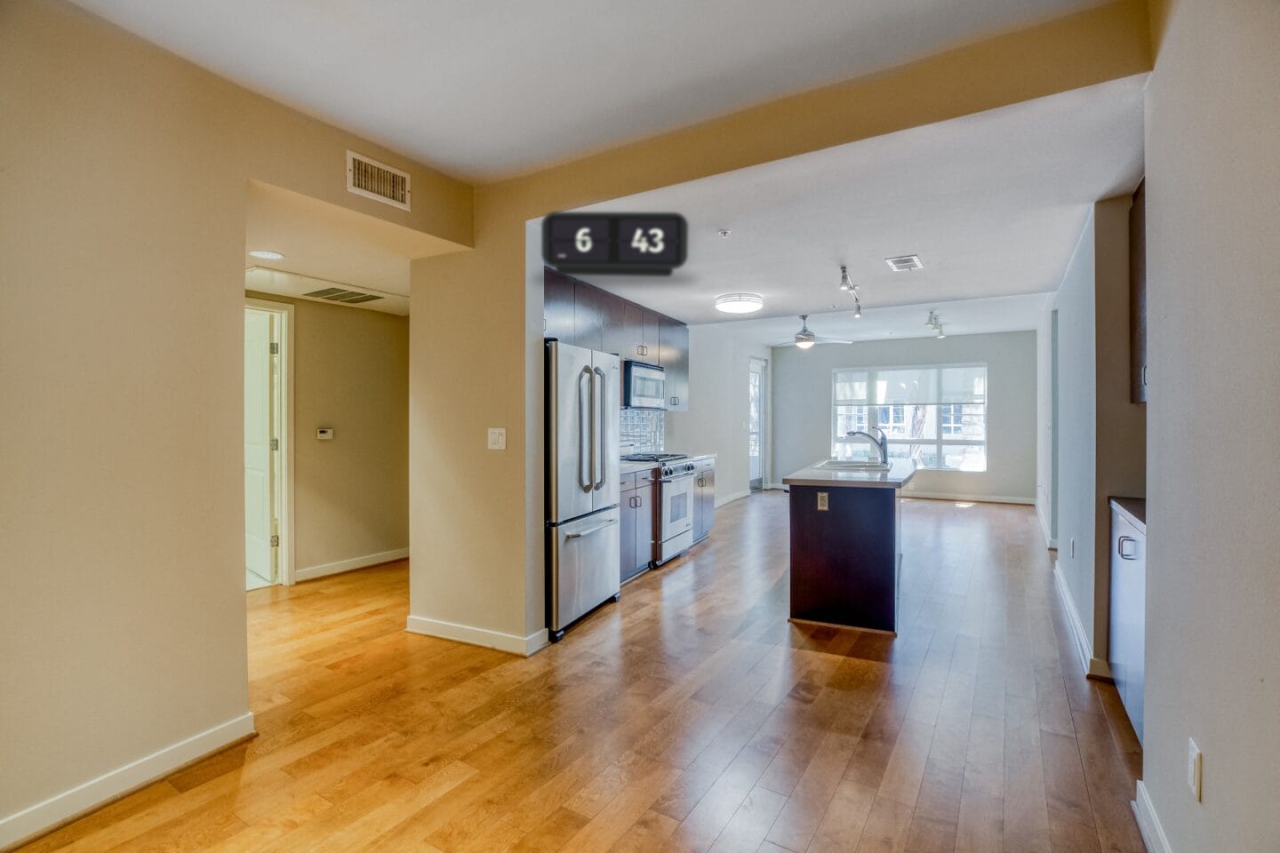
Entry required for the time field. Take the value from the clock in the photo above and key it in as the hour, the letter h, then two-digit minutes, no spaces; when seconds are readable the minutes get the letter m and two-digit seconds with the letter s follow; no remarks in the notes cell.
6h43
